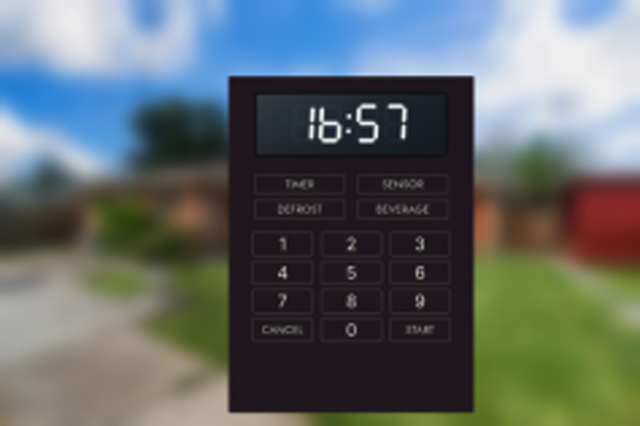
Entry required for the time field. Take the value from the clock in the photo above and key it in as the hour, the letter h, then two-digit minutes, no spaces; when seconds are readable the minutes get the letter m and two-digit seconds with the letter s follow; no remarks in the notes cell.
16h57
